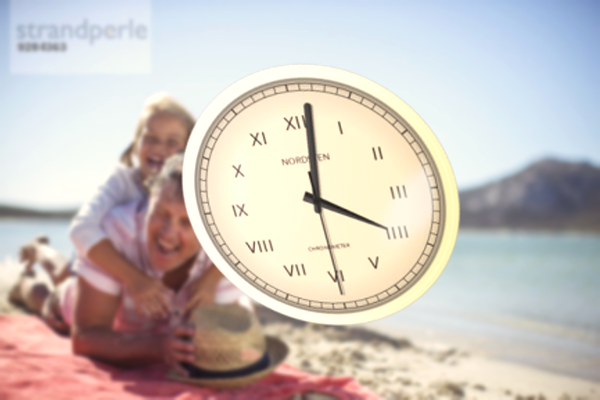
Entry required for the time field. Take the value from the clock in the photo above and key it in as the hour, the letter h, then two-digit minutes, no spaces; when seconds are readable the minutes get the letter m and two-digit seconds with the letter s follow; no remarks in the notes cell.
4h01m30s
